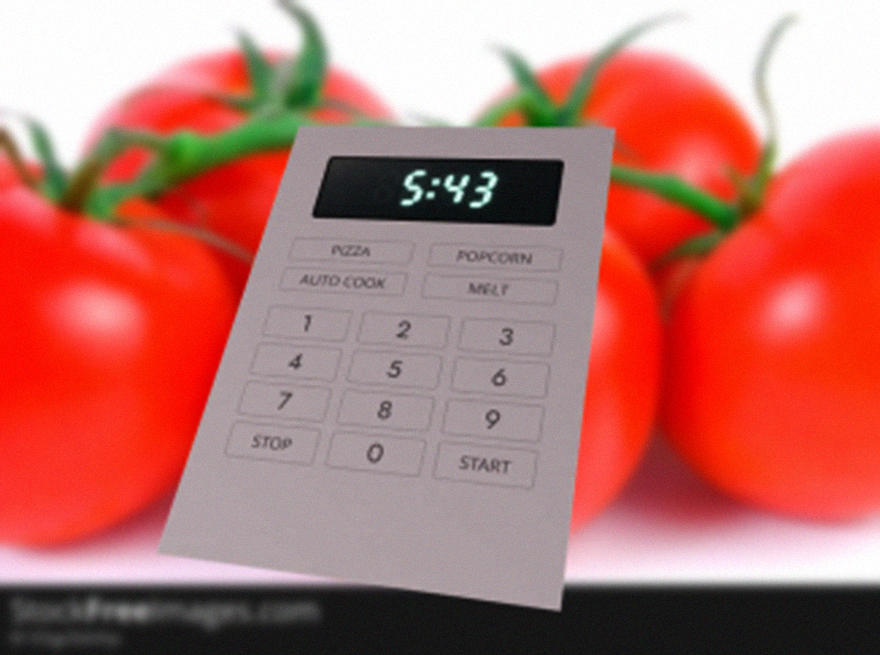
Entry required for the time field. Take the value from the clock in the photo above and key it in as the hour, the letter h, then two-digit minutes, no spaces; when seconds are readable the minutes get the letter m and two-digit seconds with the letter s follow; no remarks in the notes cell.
5h43
